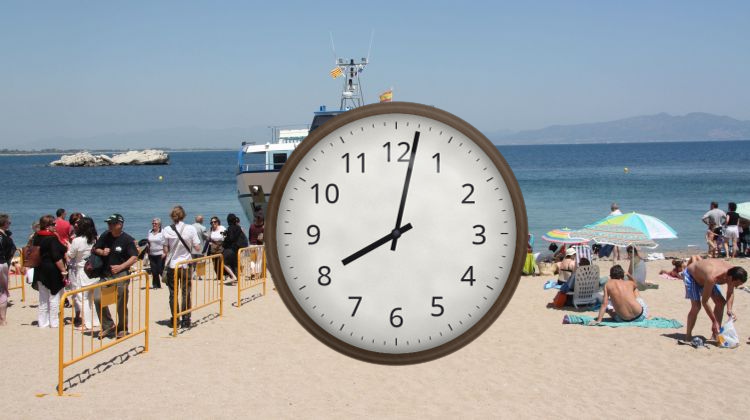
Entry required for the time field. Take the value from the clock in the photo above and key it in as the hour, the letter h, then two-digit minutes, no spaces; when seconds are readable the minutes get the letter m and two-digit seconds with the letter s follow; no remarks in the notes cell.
8h02
